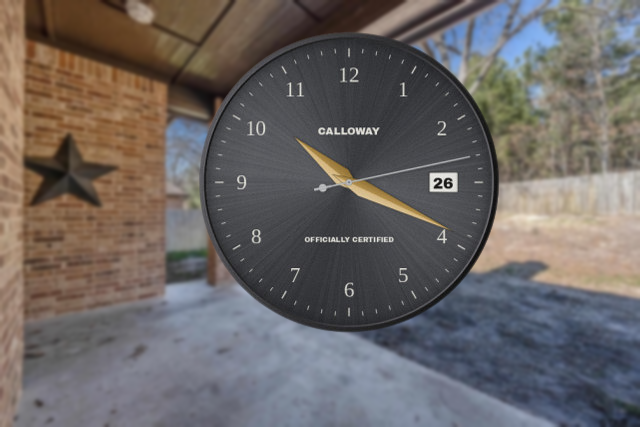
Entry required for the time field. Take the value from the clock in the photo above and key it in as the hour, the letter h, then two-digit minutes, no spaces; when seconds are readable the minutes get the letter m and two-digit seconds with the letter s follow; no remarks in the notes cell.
10h19m13s
